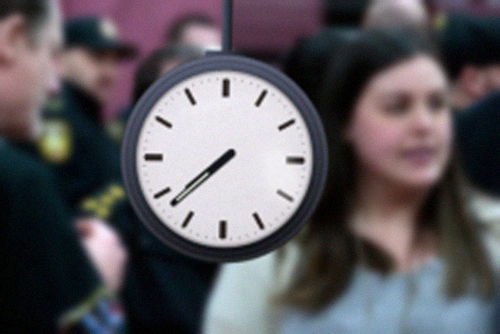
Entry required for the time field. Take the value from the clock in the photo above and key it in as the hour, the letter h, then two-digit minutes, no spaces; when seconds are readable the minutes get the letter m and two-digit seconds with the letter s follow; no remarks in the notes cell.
7h38
